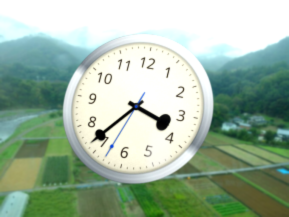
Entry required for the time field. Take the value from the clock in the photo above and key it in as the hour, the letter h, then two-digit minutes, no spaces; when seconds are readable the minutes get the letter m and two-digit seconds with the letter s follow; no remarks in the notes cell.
3h36m33s
